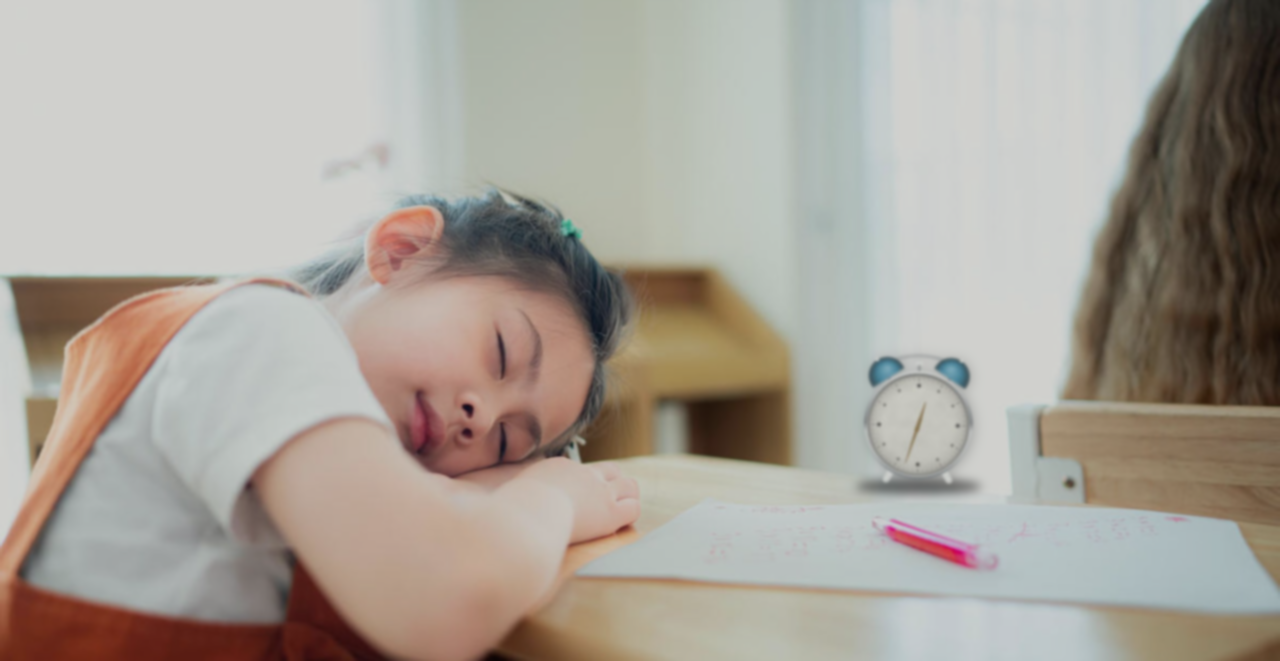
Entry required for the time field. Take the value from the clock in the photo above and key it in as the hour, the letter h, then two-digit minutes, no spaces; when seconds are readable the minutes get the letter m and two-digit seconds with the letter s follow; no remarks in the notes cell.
12h33
